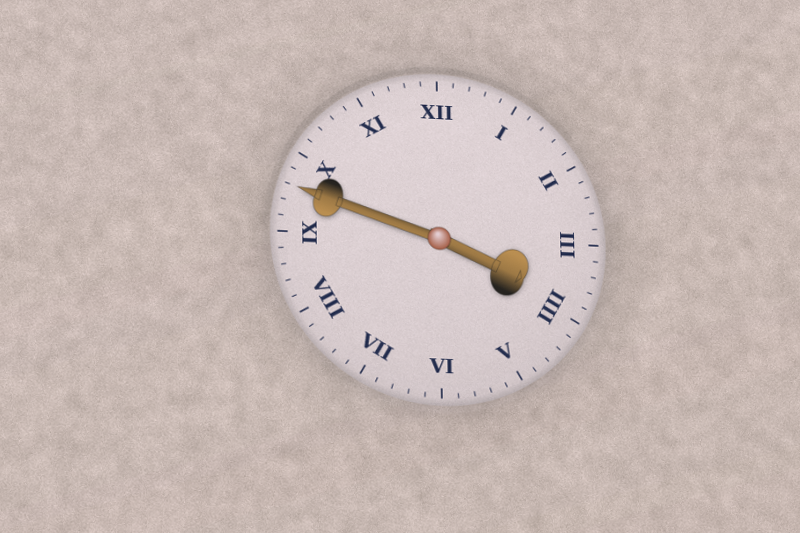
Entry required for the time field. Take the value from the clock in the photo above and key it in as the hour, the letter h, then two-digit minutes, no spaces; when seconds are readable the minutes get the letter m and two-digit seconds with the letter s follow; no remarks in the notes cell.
3h48
